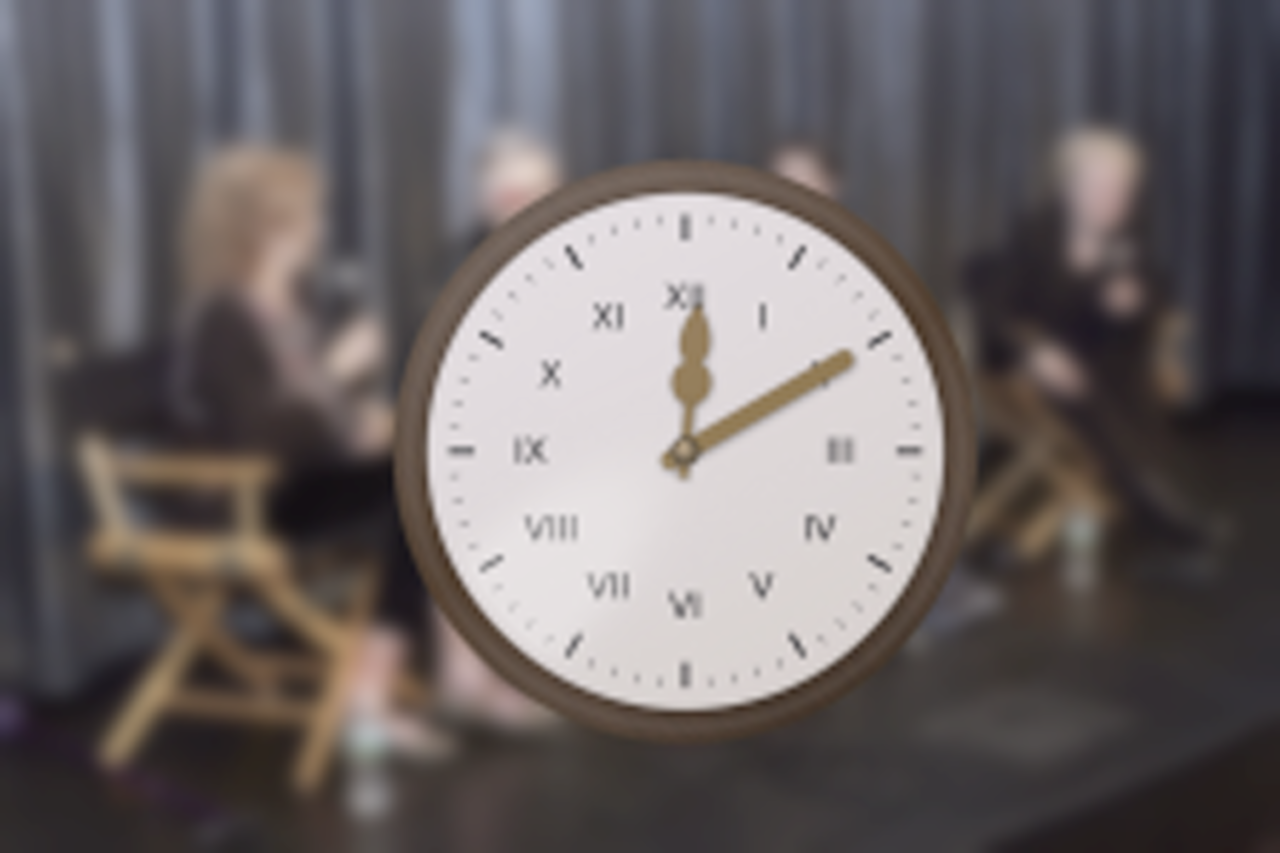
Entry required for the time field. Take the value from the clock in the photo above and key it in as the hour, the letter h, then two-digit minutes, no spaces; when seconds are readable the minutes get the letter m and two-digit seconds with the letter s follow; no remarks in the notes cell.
12h10
